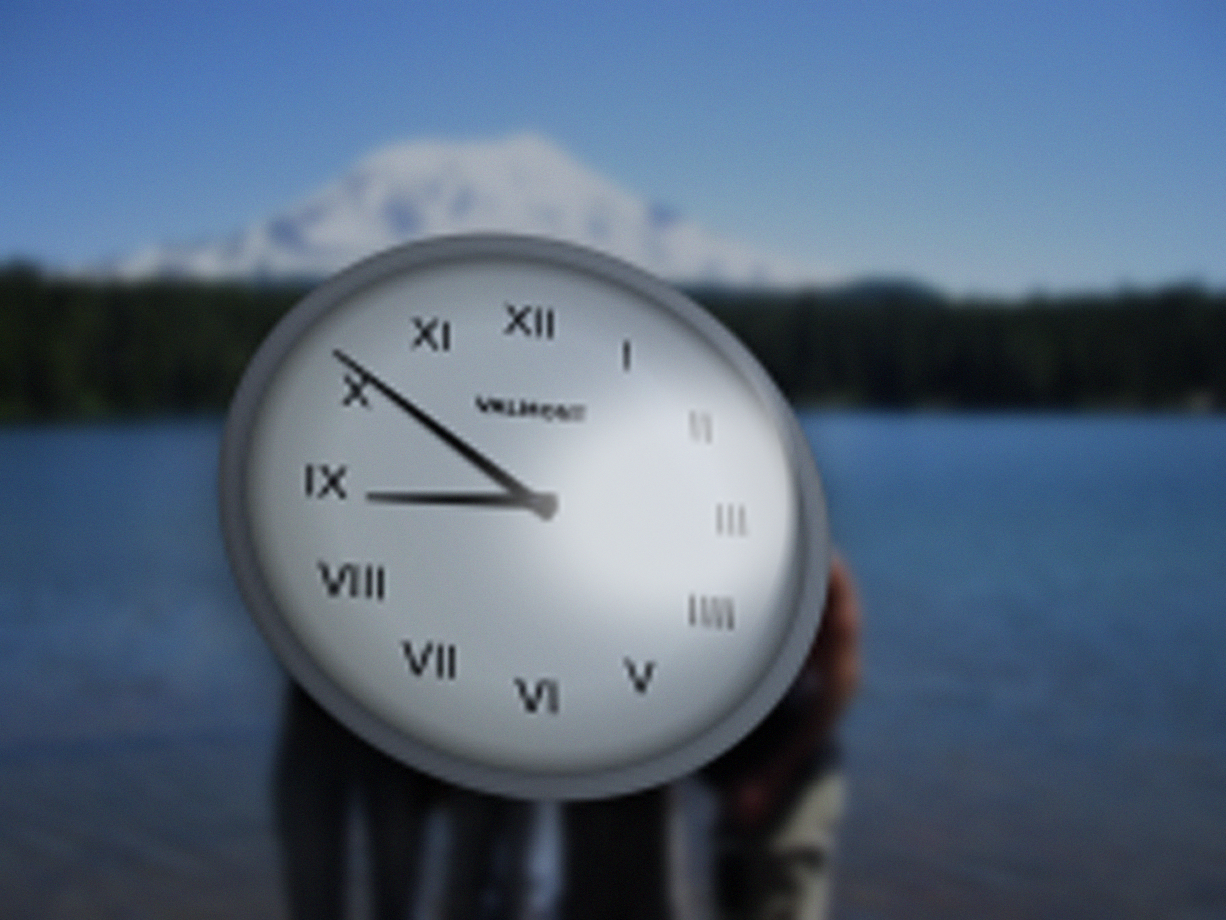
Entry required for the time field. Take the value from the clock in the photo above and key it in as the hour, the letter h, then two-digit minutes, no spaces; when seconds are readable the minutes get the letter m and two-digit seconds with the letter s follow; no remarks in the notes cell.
8h51
